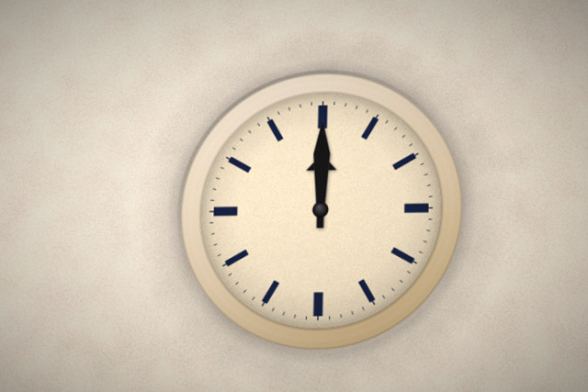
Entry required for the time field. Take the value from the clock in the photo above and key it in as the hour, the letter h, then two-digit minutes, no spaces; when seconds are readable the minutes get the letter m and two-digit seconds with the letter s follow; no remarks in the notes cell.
12h00
